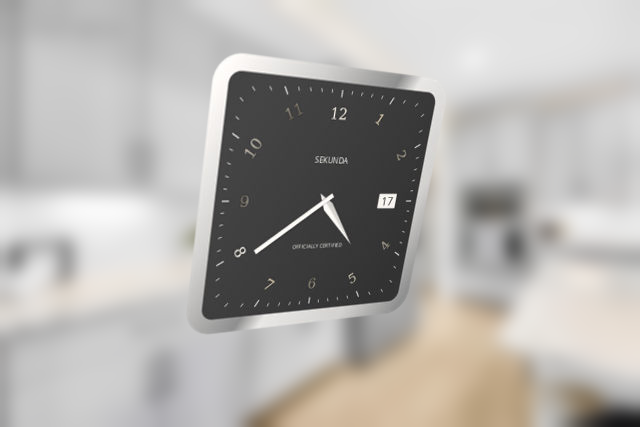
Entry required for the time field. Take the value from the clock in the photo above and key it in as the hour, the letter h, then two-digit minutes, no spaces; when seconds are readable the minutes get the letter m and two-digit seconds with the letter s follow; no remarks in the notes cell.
4h39
